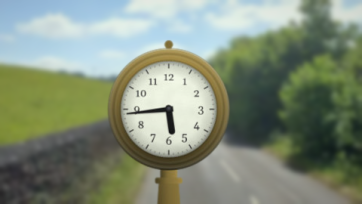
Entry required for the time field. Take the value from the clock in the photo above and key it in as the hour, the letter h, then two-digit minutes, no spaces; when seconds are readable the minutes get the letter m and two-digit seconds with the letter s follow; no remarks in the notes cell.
5h44
